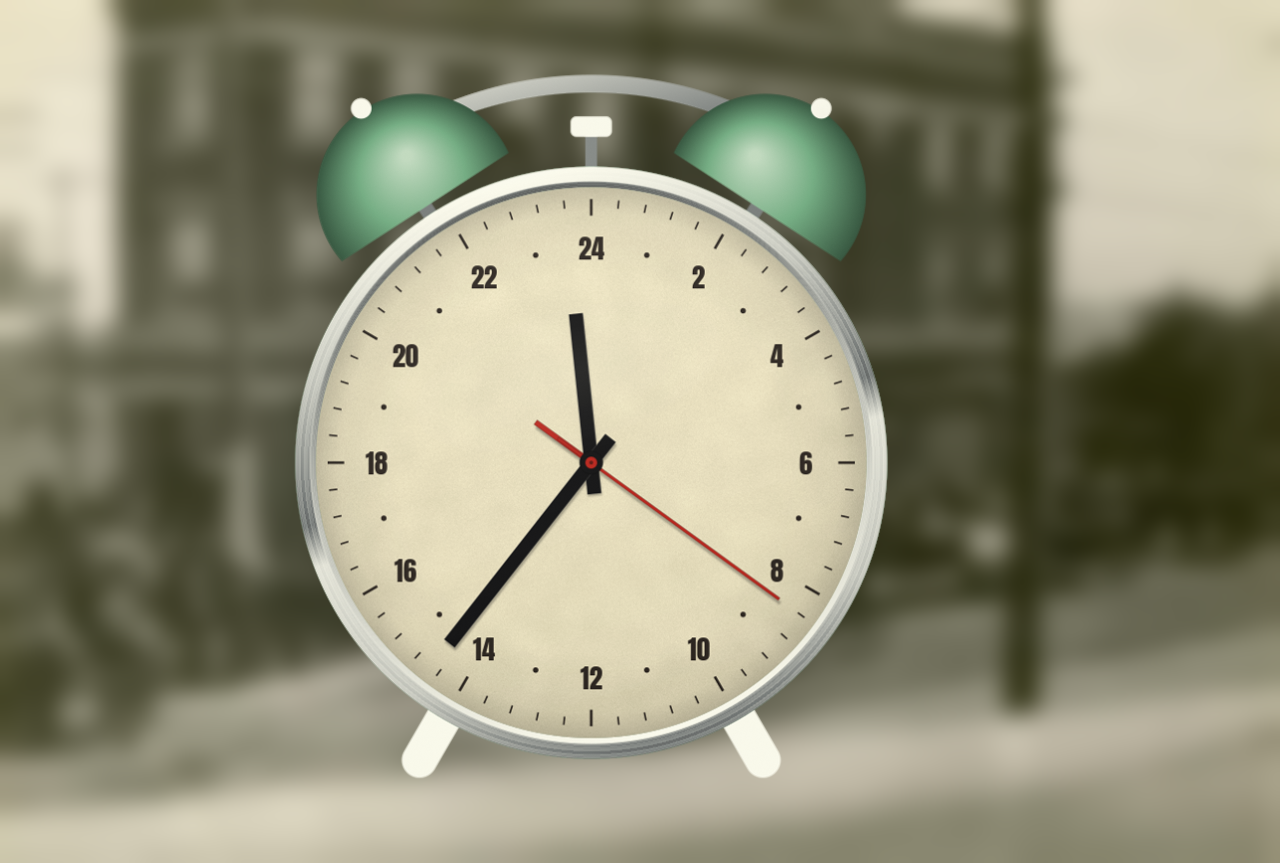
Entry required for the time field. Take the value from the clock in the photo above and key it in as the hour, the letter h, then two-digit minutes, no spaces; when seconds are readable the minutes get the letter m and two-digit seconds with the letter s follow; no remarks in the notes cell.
23h36m21s
